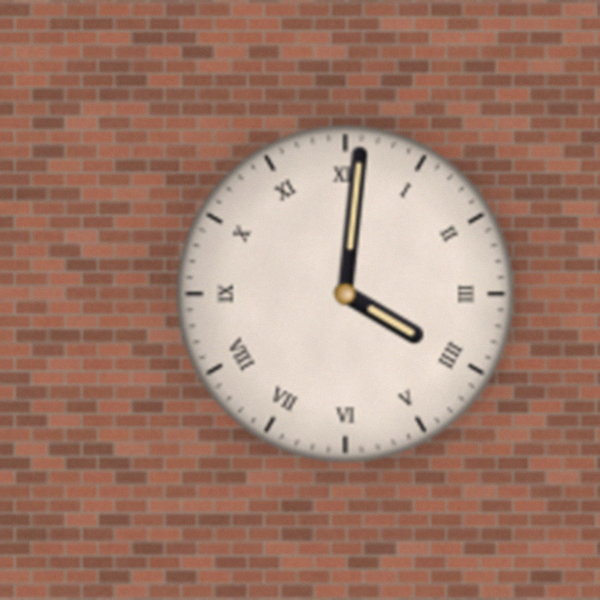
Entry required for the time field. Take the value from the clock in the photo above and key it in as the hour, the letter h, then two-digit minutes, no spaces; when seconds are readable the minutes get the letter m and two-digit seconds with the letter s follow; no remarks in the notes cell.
4h01
